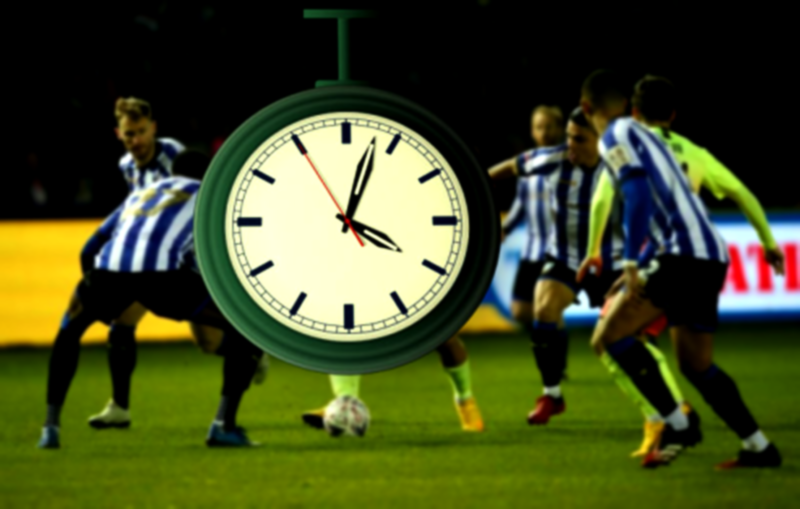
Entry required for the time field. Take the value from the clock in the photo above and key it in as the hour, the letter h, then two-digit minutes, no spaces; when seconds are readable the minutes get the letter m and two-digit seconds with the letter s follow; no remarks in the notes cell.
4h02m55s
